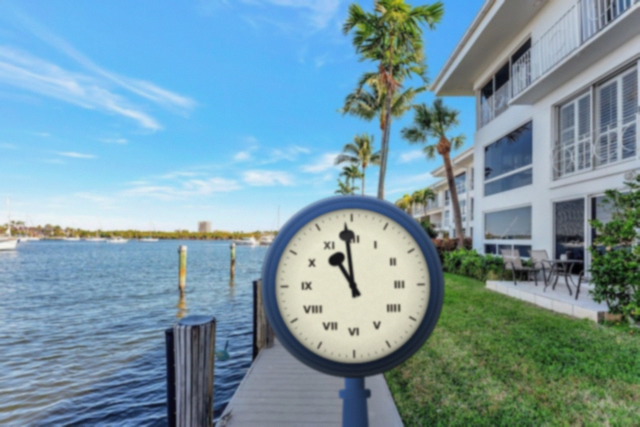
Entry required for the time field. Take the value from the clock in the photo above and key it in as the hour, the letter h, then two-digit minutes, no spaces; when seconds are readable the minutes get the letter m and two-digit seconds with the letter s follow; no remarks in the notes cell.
10h59
